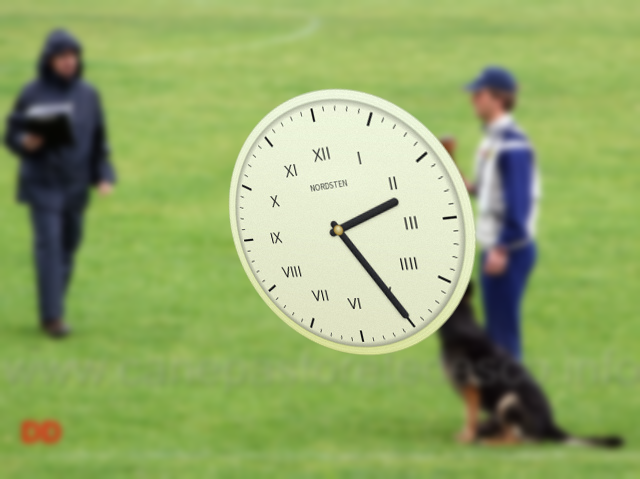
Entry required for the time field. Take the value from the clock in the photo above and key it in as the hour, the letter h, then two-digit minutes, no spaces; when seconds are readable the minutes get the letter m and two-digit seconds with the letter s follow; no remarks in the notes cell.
2h25
